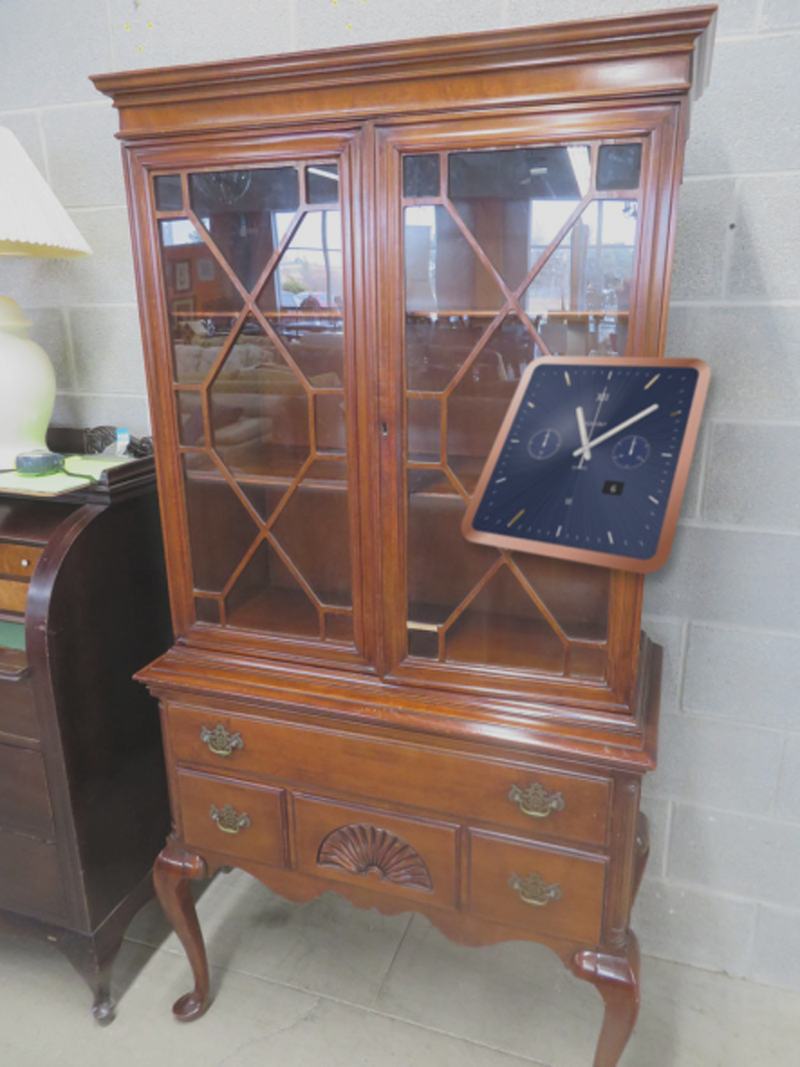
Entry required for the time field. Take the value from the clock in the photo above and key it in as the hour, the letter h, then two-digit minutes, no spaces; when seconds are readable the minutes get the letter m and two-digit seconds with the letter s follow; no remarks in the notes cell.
11h08
